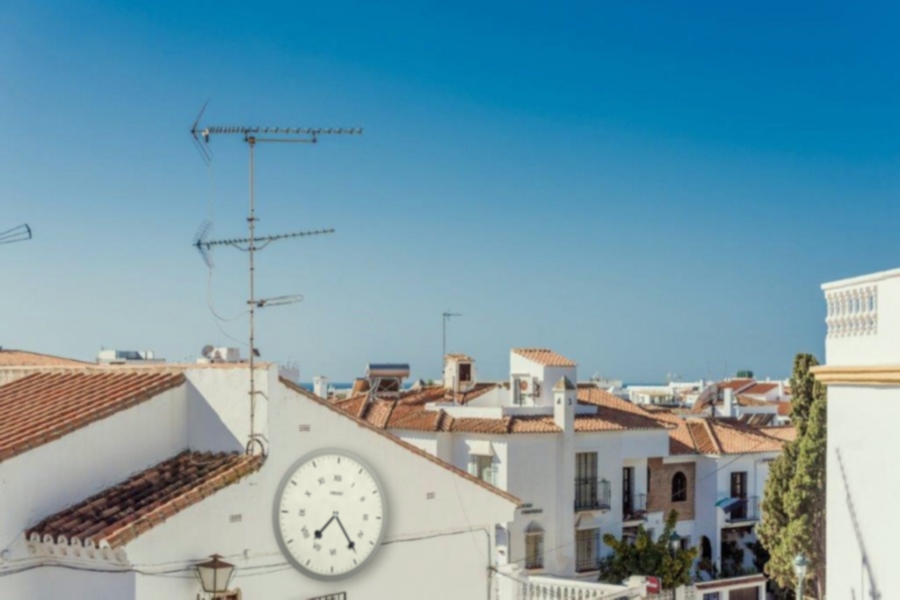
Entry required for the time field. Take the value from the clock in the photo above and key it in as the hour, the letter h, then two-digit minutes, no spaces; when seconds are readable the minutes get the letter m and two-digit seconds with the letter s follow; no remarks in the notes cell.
7h24
